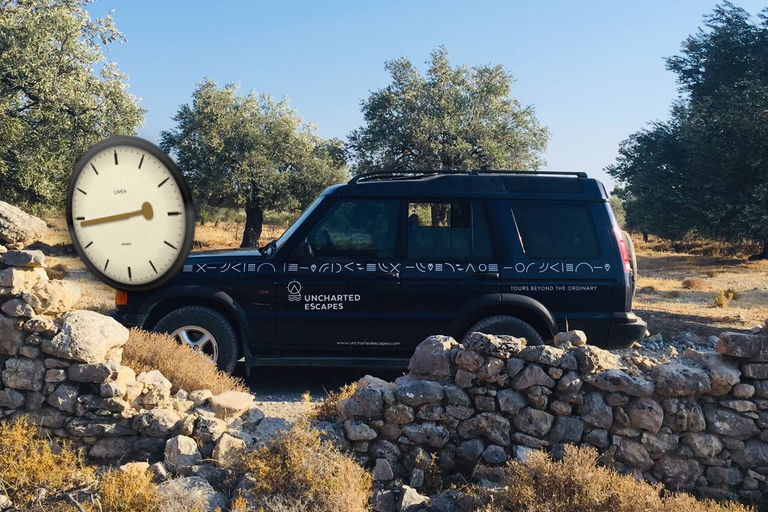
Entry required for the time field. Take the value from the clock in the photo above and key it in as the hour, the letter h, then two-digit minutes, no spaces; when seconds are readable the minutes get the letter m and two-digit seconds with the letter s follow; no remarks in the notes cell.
2h44
